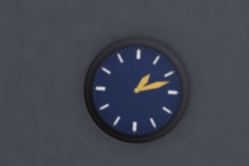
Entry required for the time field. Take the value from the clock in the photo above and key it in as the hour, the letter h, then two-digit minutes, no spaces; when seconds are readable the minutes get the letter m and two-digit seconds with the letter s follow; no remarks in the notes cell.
1h12
